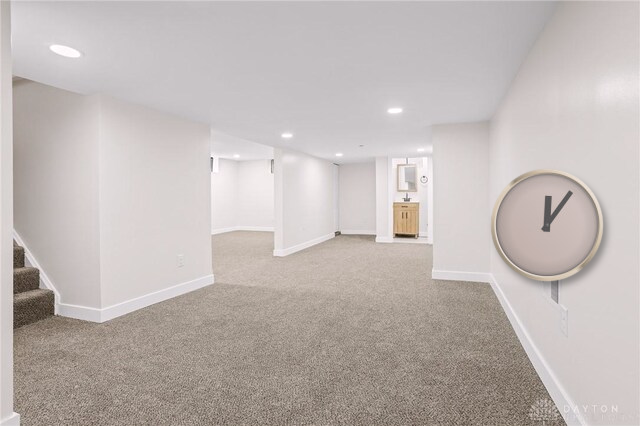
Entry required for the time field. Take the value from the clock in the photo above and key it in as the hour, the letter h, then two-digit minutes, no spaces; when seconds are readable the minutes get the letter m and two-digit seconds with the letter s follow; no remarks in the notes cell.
12h06
